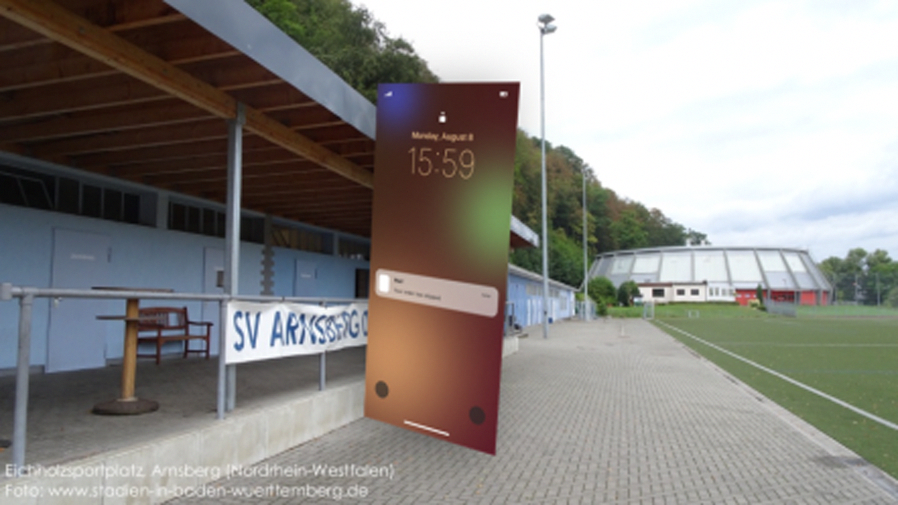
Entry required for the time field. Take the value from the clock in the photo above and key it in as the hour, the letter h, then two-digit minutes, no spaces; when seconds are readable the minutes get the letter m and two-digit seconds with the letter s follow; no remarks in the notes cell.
15h59
